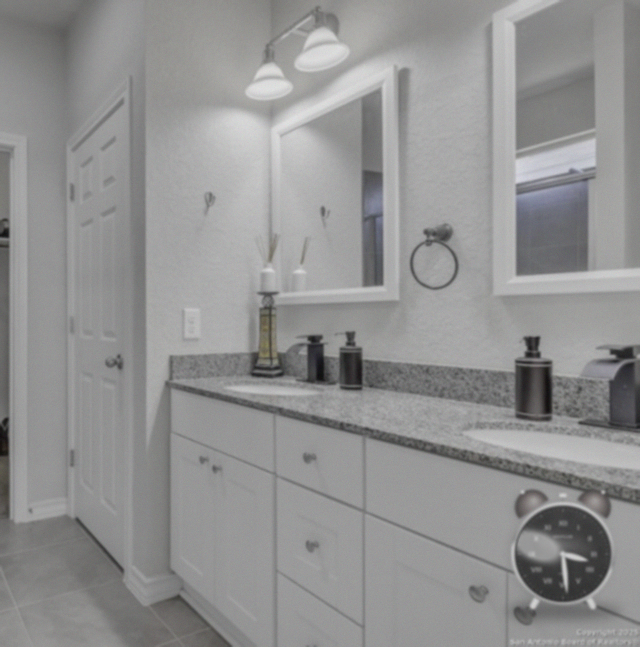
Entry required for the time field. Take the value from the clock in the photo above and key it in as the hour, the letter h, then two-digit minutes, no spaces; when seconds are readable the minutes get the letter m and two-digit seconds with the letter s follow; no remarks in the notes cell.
3h29
